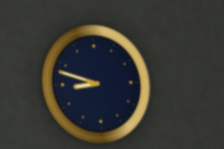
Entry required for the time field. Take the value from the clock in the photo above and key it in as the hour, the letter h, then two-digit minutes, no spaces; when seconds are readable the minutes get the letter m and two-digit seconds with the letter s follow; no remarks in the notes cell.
8h48
